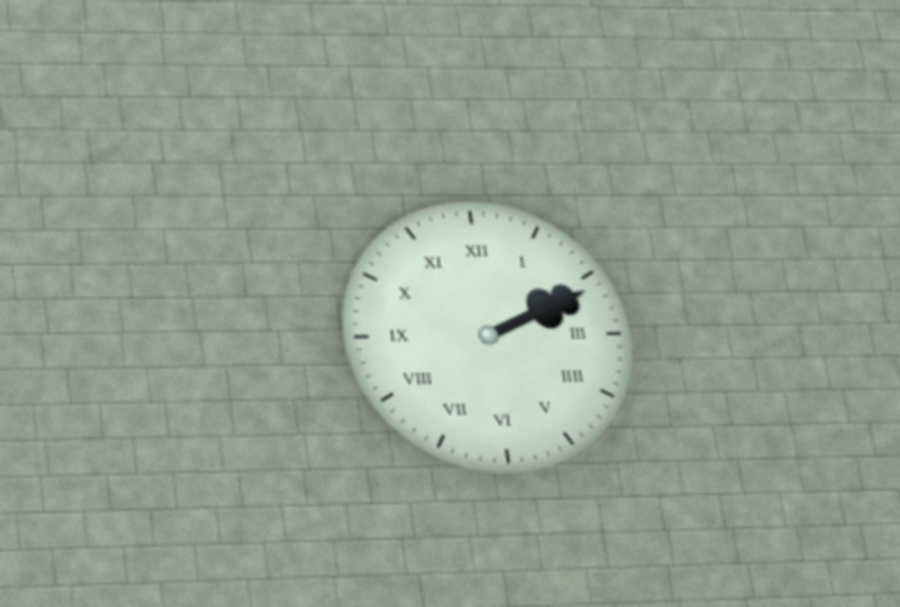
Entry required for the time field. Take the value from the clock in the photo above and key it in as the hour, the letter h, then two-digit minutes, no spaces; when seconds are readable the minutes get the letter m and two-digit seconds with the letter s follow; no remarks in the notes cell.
2h11
